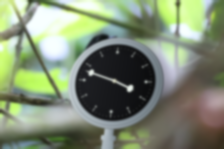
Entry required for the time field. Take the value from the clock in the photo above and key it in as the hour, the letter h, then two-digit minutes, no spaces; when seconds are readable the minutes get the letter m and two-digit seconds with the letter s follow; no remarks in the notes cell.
3h48
